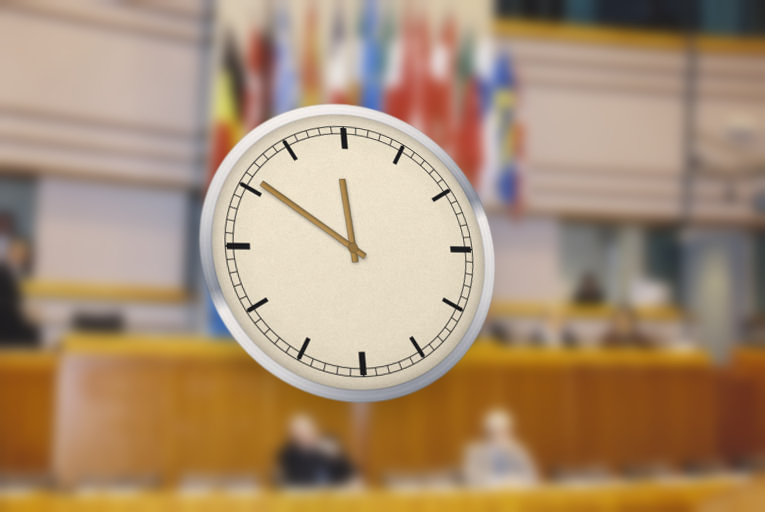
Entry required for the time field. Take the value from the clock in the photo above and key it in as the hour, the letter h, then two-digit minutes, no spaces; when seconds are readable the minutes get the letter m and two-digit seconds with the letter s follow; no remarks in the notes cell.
11h51
